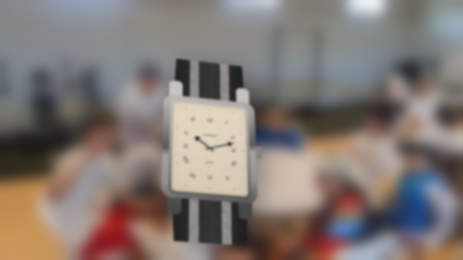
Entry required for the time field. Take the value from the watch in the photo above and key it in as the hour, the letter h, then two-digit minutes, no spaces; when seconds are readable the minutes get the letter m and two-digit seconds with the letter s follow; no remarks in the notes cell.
10h12
